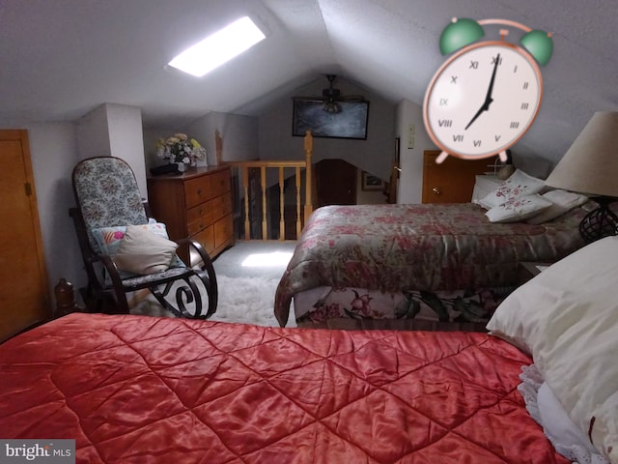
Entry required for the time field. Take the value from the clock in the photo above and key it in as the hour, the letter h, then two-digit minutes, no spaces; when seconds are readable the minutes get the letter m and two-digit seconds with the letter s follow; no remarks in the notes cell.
7h00
